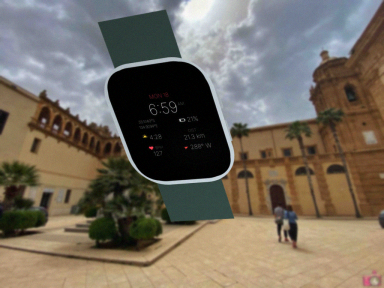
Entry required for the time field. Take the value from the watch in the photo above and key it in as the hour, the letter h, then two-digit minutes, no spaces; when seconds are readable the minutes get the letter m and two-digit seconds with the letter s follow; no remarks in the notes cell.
6h59
